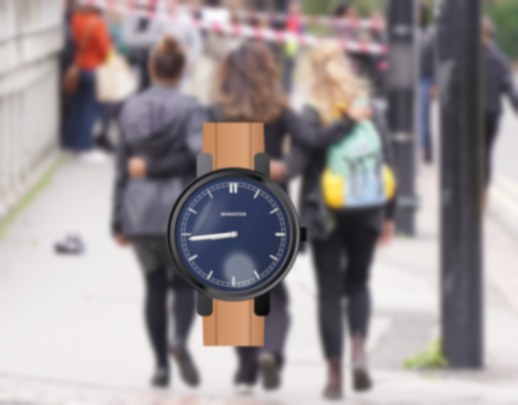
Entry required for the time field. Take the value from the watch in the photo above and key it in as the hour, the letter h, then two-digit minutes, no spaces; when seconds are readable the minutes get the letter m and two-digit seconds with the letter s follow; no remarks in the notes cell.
8h44
